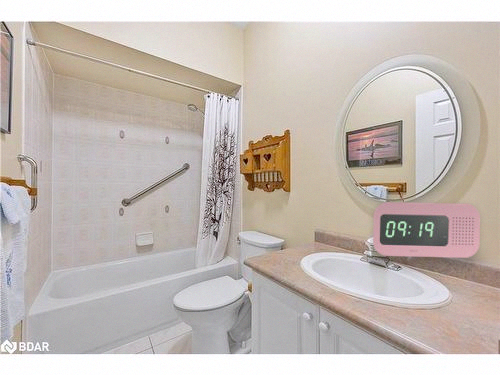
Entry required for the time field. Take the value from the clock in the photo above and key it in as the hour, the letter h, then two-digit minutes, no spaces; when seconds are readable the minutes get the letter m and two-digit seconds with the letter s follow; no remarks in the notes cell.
9h19
